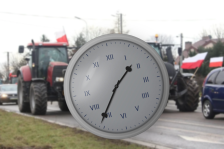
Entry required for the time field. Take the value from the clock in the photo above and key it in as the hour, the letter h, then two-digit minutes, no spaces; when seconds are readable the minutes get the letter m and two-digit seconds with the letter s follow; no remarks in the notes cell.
1h36
